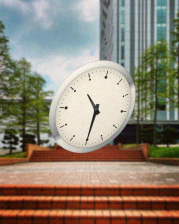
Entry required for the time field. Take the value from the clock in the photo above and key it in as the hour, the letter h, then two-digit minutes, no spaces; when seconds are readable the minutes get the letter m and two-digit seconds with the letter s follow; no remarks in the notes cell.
10h30
